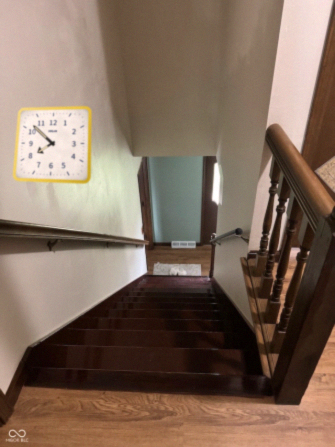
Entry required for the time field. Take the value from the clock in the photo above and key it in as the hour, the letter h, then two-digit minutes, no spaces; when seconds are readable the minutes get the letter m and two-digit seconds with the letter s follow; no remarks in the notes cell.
7h52
